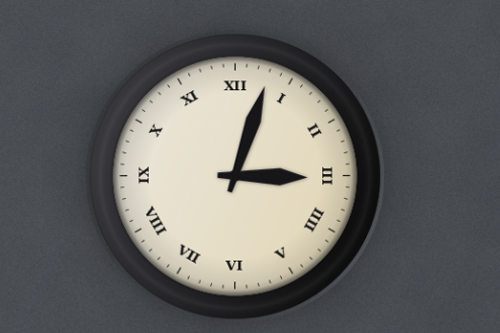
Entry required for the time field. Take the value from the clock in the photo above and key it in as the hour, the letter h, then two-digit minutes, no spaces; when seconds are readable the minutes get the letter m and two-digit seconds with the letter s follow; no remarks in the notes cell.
3h03
